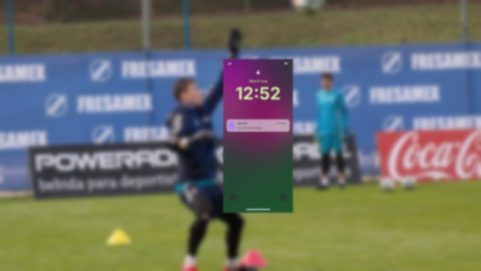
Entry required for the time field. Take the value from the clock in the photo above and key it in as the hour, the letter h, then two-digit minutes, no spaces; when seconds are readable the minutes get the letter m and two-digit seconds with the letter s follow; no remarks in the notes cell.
12h52
